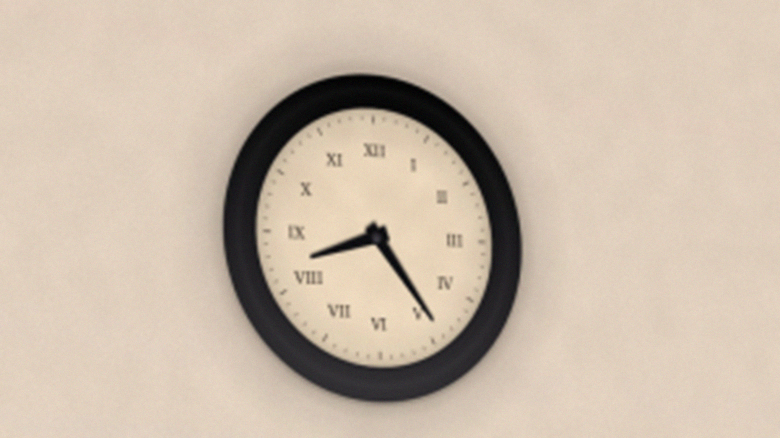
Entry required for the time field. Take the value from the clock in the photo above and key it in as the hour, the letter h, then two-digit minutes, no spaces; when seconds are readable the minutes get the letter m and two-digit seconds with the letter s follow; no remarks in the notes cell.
8h24
